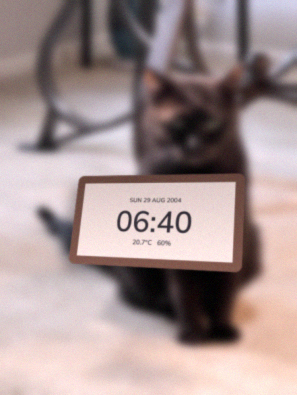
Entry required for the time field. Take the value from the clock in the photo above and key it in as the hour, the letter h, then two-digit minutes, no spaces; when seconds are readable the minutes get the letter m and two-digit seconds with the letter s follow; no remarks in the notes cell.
6h40
